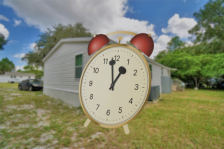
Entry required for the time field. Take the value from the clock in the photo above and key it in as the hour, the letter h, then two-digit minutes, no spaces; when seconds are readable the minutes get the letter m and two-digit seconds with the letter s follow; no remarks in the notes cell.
12h58
